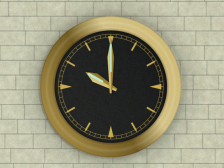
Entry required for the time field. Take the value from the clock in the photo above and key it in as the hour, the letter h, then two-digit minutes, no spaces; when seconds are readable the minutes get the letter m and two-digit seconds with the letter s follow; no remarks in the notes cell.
10h00
